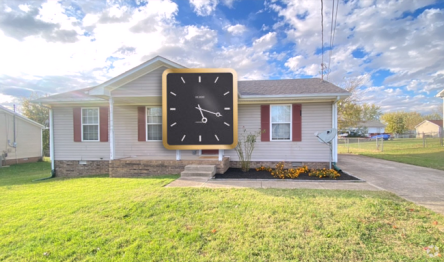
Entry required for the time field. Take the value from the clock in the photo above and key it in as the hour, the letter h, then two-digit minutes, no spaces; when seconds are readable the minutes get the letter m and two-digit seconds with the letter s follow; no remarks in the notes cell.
5h18
